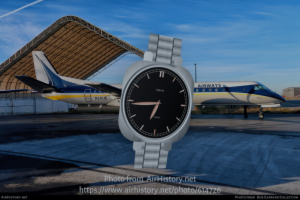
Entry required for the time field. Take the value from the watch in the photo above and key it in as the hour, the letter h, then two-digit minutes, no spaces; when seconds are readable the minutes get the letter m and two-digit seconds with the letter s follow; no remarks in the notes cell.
6h44
